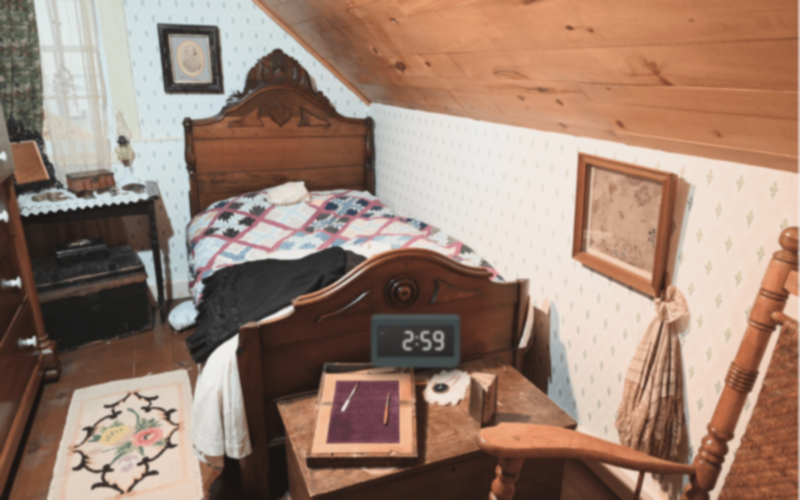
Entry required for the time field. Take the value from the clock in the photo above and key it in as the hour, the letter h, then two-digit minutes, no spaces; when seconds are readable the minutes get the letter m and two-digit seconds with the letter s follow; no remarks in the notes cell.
2h59
